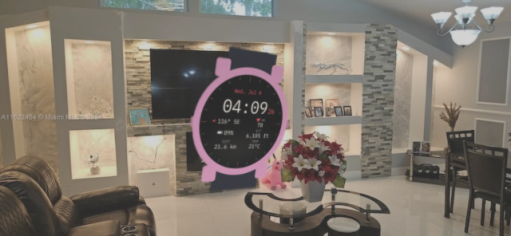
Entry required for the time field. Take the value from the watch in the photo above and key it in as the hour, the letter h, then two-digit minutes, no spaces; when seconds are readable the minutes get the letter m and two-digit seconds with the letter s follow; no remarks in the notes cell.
4h09
